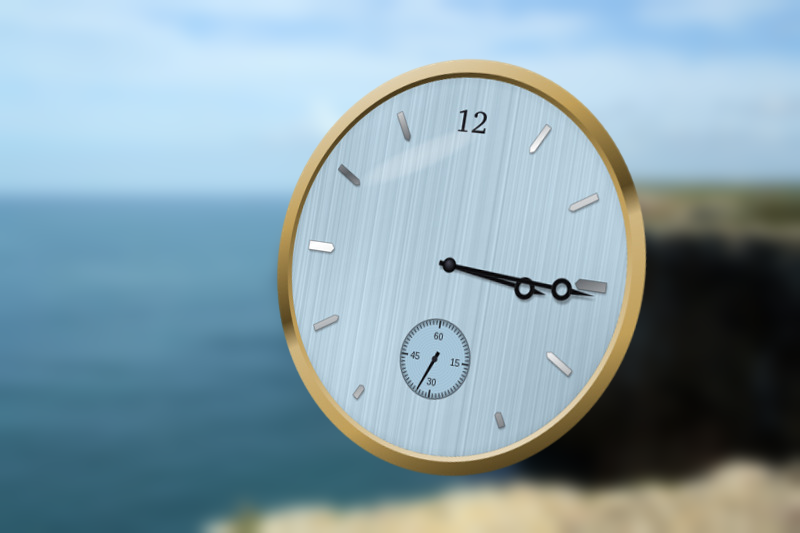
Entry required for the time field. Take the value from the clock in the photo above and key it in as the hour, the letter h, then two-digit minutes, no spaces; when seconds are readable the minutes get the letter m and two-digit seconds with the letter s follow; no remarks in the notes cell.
3h15m34s
